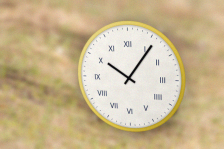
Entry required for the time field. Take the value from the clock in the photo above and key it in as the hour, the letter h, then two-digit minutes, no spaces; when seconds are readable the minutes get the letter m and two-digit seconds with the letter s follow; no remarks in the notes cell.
10h06
